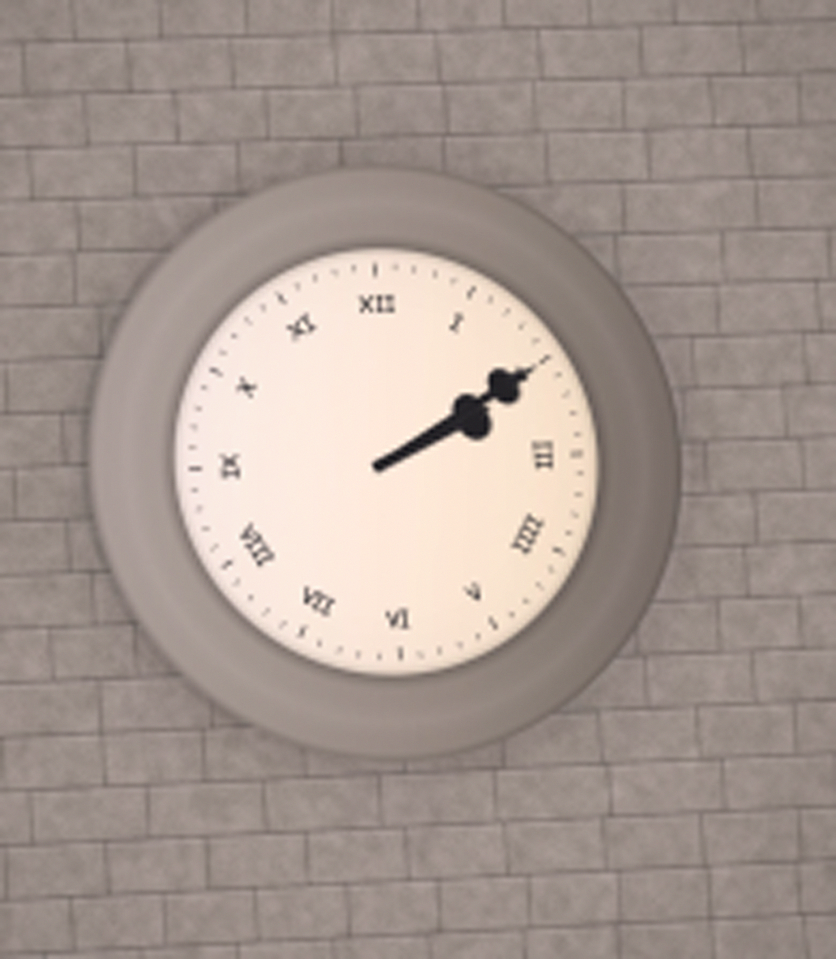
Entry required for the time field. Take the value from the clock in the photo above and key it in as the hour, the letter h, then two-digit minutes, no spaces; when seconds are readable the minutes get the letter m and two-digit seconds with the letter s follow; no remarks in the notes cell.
2h10
